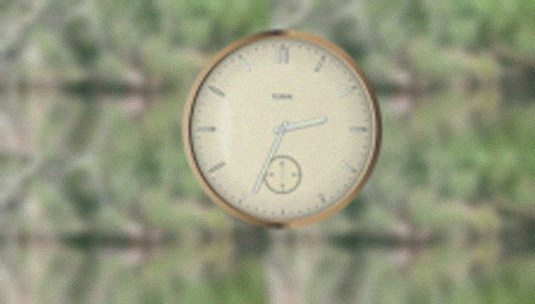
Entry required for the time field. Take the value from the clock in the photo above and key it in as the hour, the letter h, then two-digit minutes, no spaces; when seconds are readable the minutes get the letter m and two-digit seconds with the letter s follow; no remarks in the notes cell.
2h34
